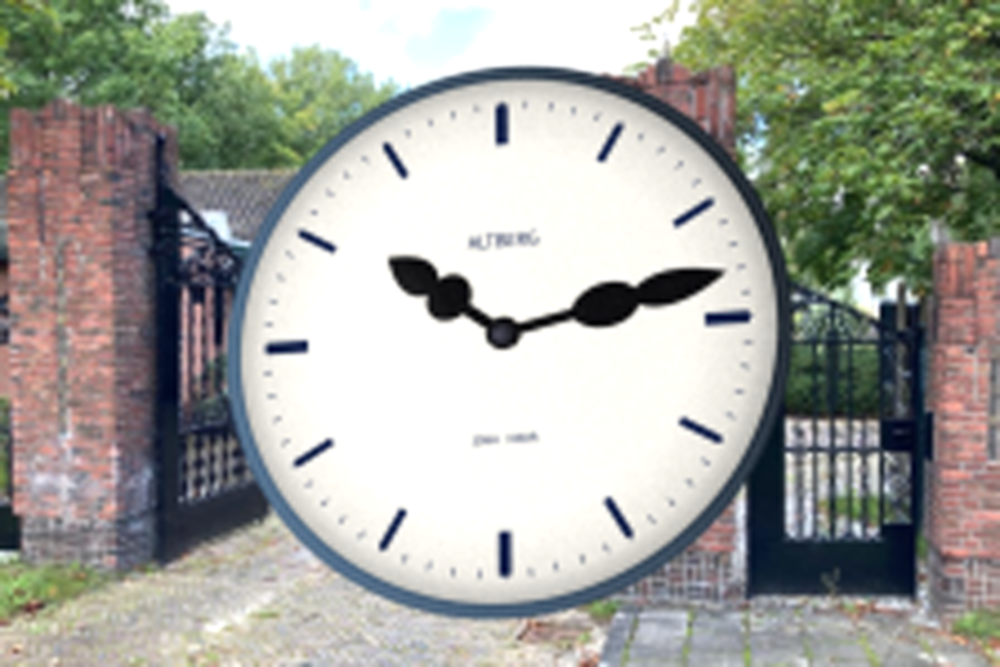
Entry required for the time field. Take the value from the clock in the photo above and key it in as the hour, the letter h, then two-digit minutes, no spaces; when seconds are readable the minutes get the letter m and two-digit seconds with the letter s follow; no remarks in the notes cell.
10h13
